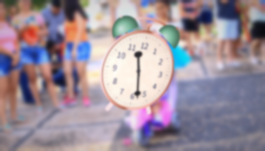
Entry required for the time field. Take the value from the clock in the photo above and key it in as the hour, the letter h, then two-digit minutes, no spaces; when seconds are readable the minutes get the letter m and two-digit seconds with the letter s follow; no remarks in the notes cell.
11h28
